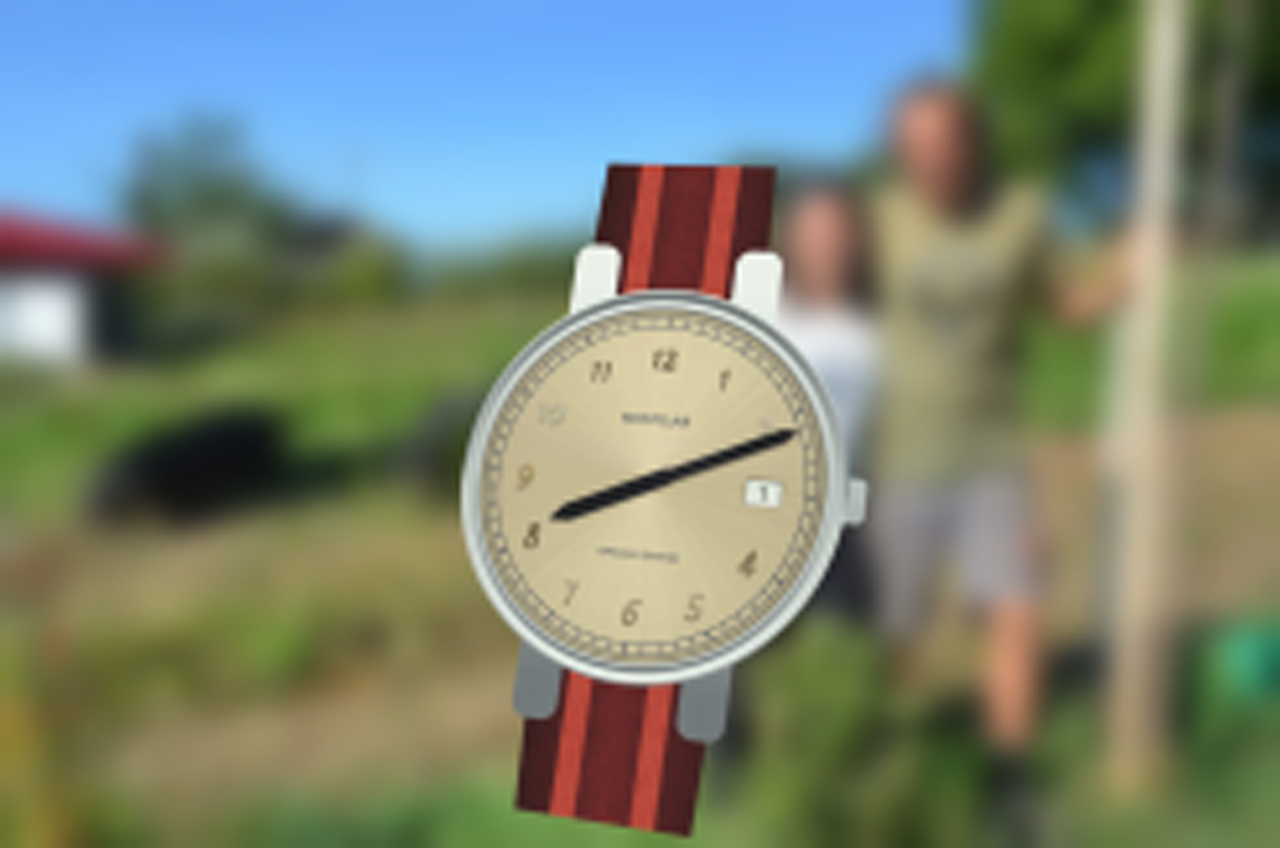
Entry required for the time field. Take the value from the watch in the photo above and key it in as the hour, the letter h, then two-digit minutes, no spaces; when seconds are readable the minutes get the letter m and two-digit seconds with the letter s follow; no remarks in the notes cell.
8h11
